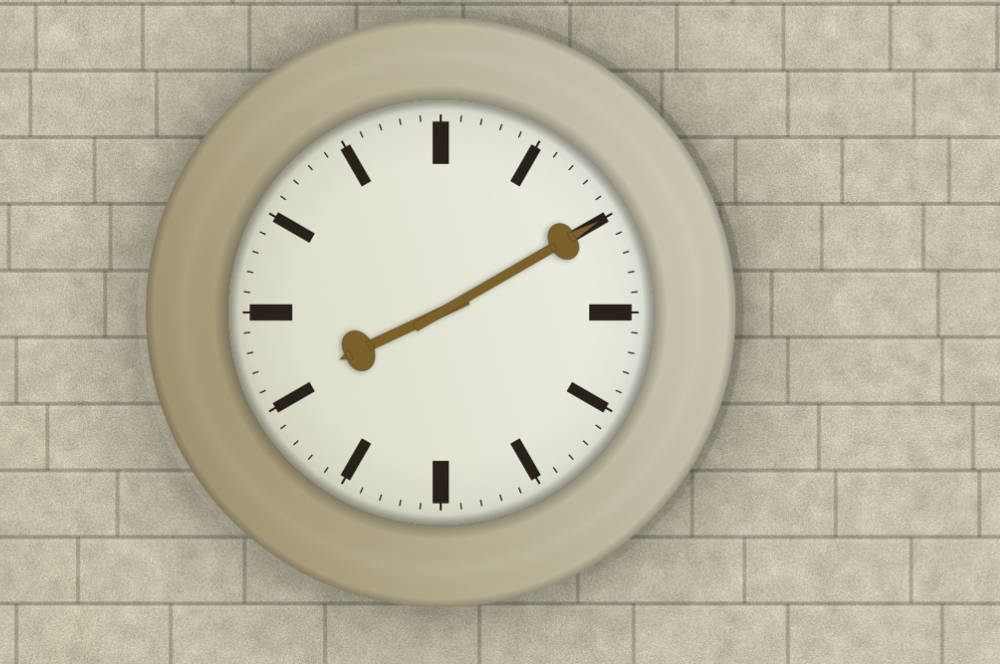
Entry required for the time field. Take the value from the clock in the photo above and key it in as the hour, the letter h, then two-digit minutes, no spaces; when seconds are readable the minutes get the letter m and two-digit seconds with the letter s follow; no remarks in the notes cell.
8h10
